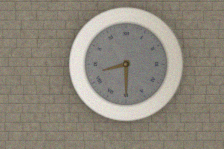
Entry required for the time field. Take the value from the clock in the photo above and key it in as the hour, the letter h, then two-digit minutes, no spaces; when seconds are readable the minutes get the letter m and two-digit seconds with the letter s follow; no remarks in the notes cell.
8h30
